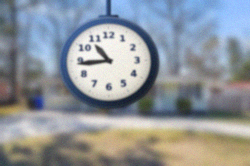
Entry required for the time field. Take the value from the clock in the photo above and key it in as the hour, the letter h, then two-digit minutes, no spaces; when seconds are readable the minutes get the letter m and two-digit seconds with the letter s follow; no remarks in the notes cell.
10h44
